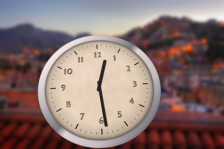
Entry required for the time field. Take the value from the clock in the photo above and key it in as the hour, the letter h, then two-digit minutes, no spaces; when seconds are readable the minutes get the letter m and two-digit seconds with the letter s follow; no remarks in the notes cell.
12h29
